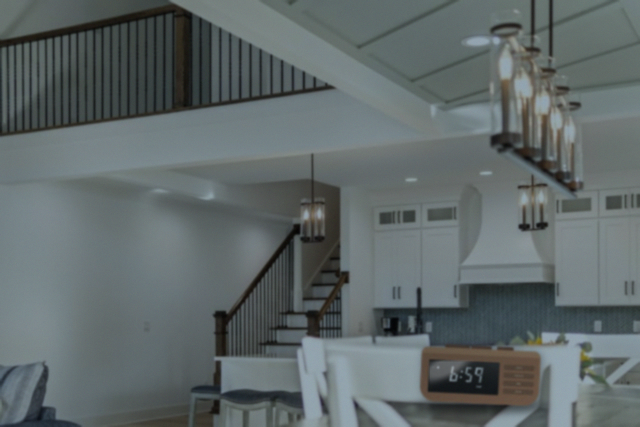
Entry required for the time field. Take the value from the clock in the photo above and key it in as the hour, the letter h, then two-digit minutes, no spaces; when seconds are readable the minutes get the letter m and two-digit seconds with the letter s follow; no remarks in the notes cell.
6h59
